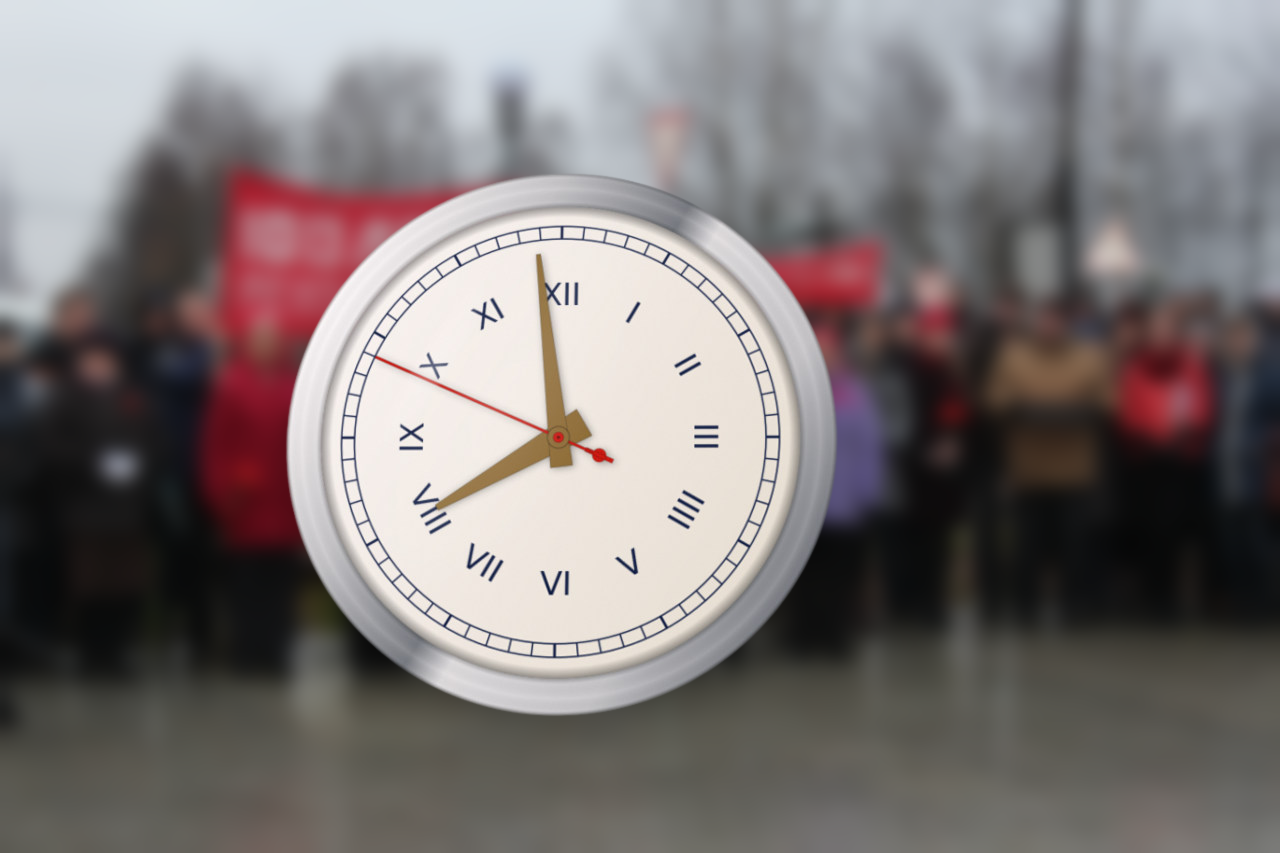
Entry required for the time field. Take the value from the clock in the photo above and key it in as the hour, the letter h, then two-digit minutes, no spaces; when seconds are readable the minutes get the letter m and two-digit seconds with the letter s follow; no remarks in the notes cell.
7h58m49s
